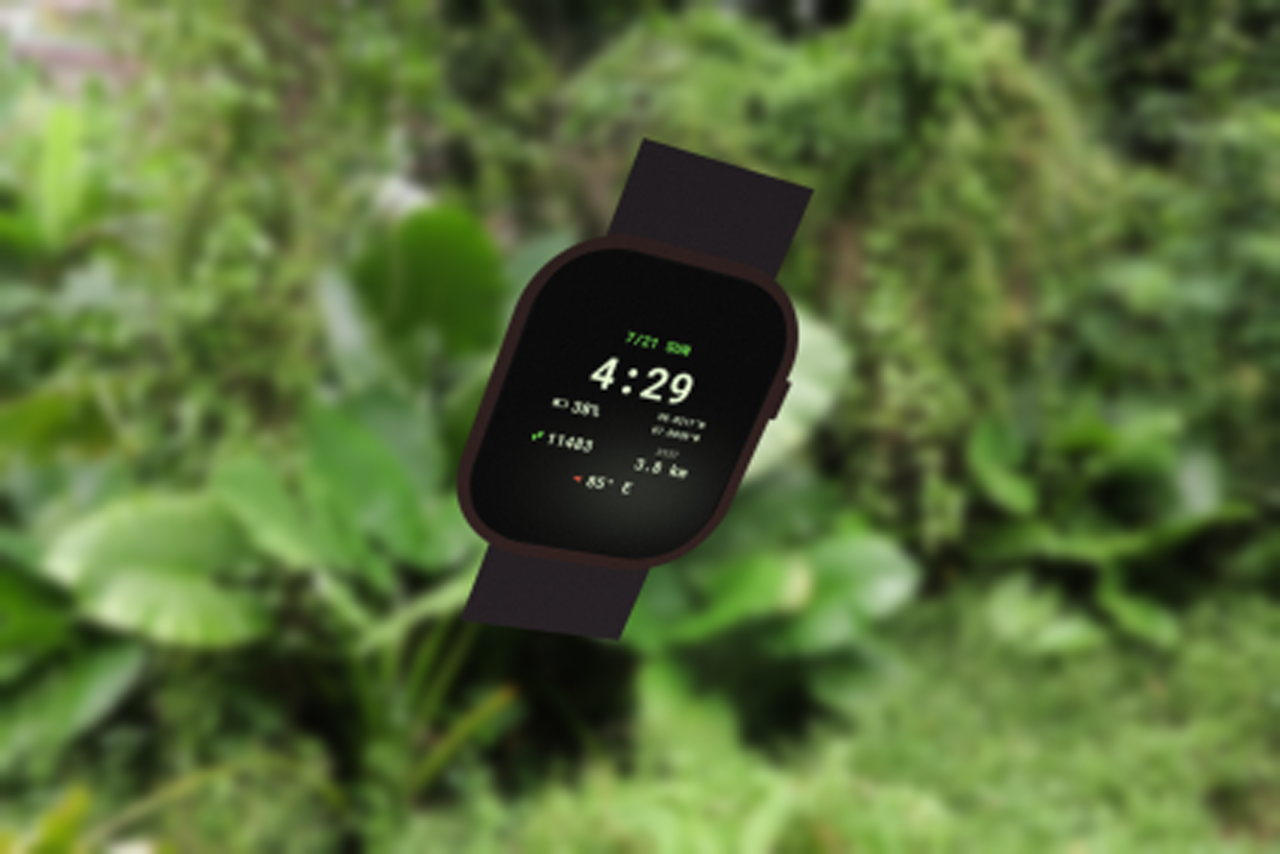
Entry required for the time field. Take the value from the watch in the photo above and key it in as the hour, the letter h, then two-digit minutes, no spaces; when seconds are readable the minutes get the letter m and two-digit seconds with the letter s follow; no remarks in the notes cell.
4h29
